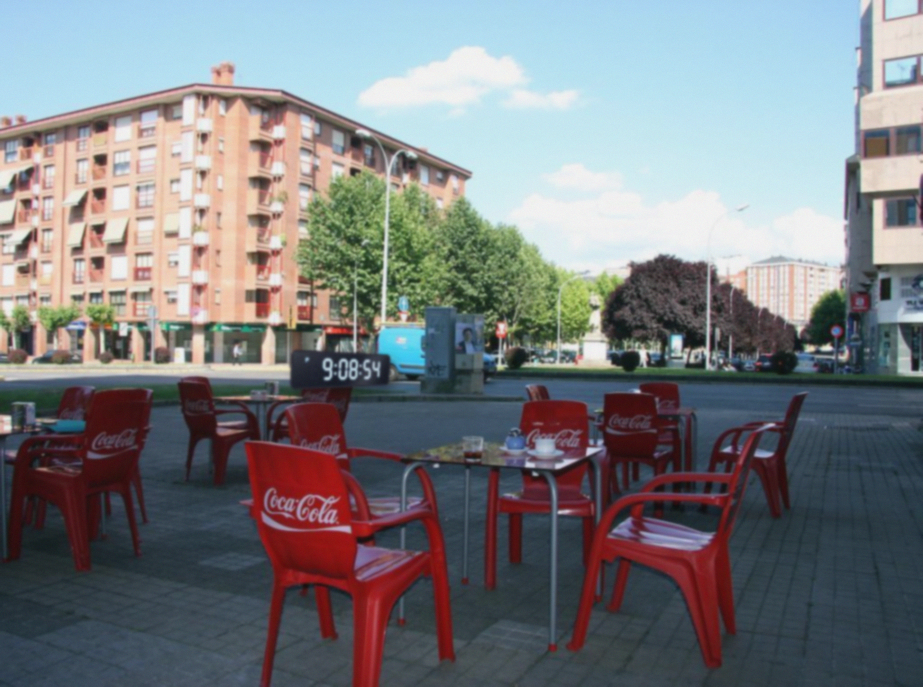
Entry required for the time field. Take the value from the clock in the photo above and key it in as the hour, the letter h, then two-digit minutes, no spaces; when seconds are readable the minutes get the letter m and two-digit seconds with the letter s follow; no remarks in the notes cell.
9h08m54s
